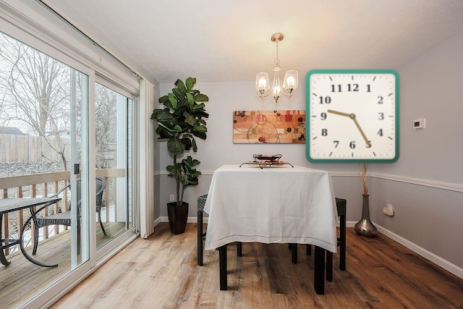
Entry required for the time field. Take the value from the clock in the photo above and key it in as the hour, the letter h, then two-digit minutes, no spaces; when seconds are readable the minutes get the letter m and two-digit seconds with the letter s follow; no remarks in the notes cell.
9h25
